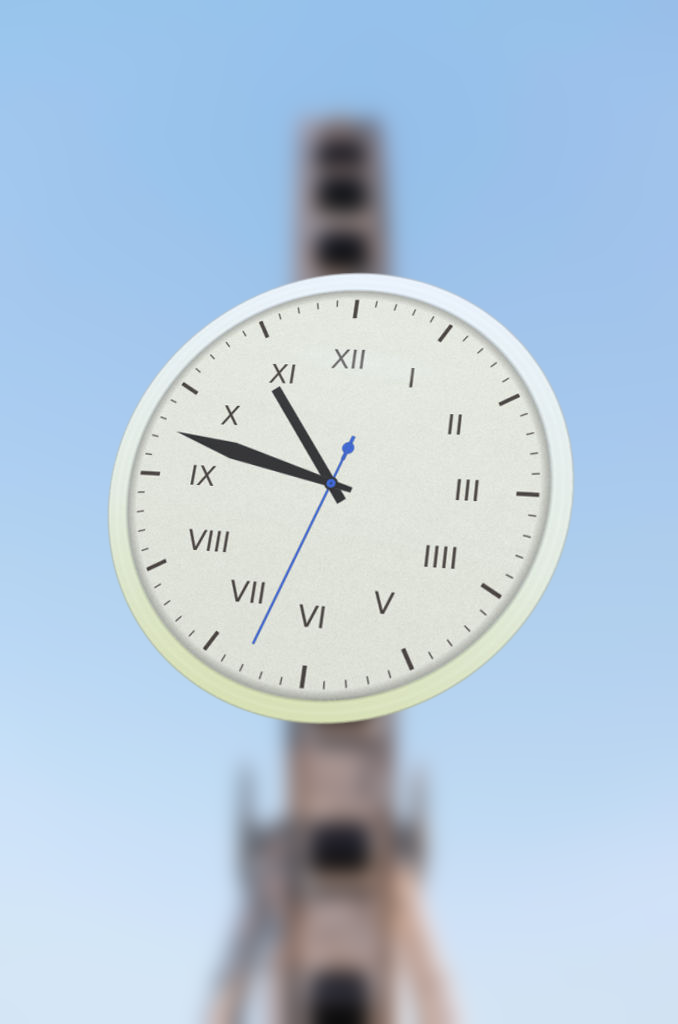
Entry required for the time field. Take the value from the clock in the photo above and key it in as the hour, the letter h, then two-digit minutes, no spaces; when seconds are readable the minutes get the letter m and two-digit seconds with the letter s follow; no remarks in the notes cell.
10h47m33s
